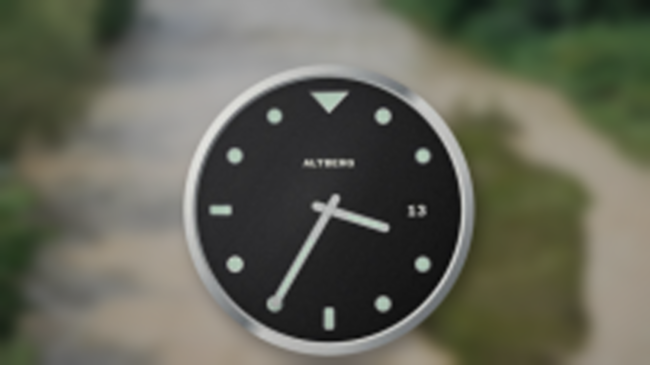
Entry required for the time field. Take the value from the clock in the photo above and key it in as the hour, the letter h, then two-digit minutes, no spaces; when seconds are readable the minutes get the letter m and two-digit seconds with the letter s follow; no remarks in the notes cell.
3h35
